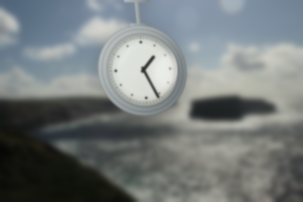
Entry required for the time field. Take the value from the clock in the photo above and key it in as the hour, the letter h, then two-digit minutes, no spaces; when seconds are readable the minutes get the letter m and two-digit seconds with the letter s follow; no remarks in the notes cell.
1h26
